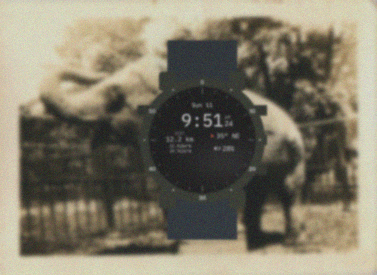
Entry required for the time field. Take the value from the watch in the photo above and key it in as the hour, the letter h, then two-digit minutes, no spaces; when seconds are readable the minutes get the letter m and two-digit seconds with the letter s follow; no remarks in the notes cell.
9h51
